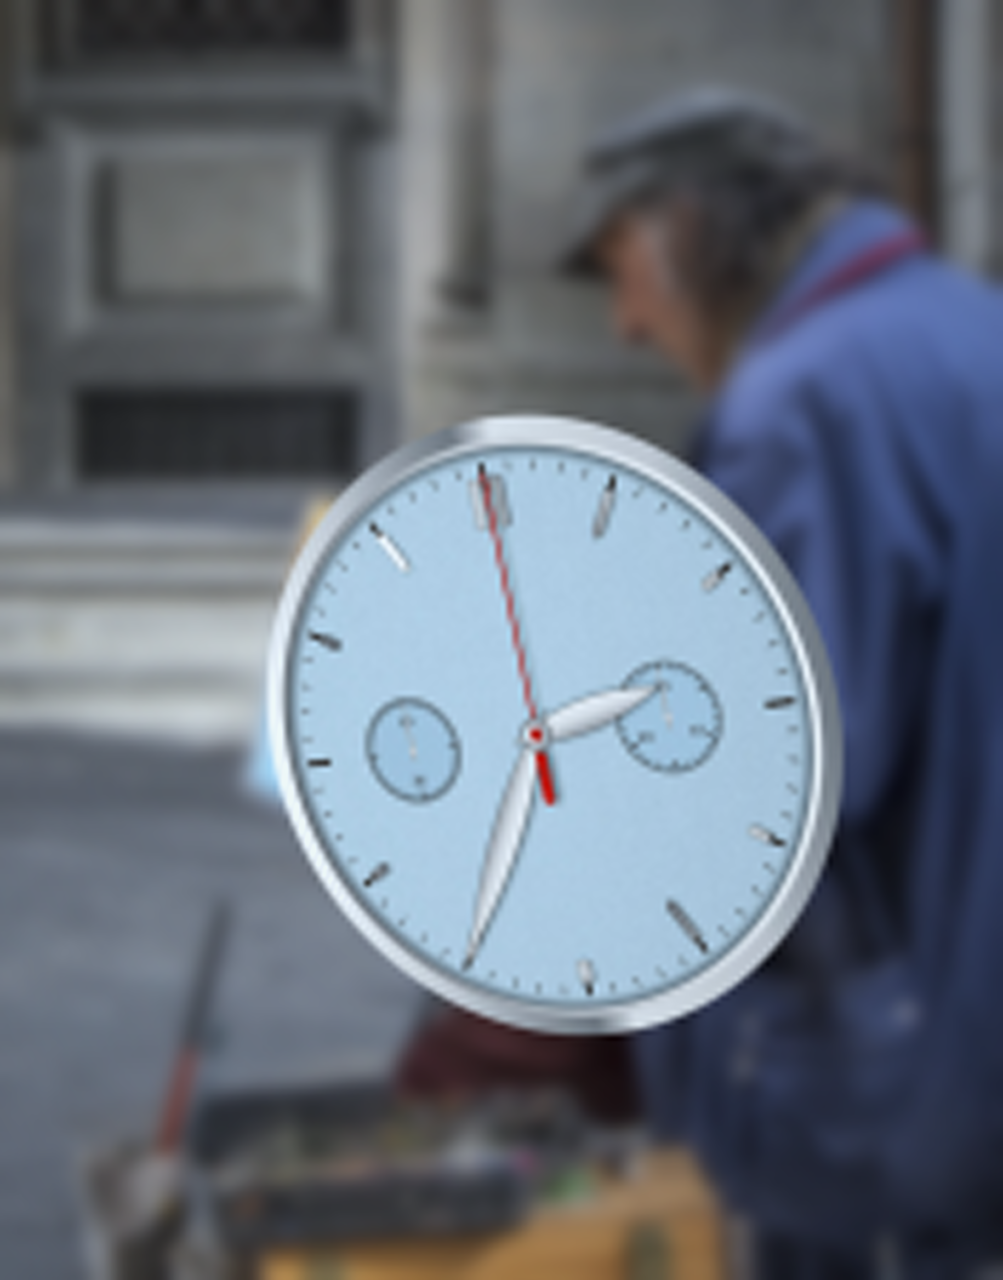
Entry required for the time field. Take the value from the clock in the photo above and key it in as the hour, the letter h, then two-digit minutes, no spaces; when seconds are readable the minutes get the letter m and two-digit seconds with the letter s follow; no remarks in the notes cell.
2h35
